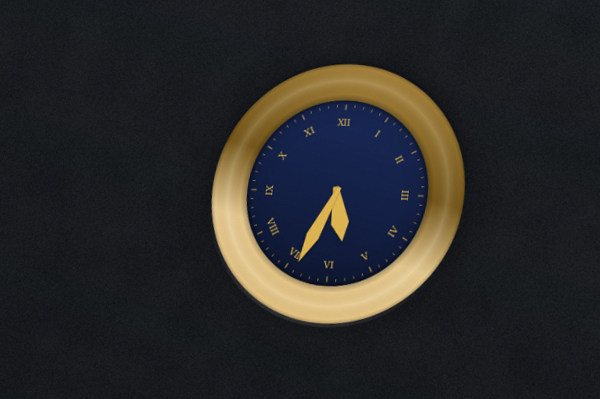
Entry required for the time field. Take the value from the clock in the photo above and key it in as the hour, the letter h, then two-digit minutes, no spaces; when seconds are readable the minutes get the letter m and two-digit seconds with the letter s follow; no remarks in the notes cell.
5h34
